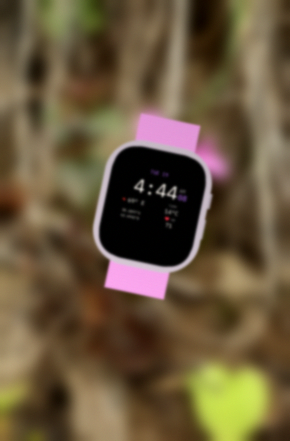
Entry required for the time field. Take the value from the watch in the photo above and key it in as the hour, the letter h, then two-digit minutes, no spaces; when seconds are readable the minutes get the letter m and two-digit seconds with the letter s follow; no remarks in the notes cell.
4h44
